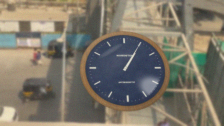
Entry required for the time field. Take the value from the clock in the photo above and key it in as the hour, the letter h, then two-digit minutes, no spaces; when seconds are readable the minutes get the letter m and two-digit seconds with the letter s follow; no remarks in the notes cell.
1h05
